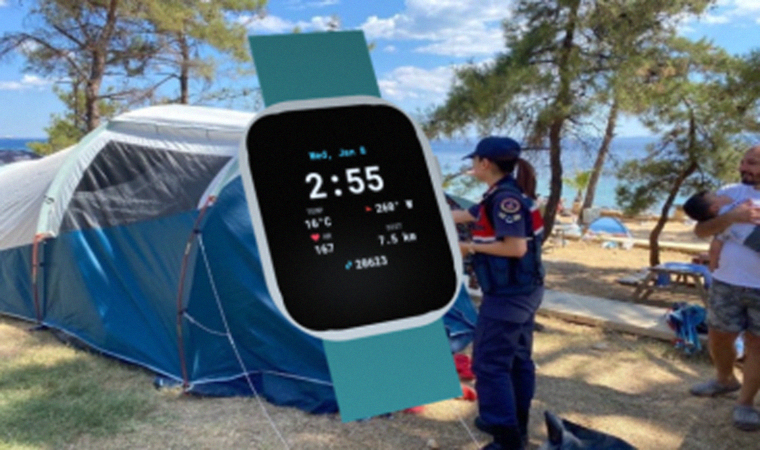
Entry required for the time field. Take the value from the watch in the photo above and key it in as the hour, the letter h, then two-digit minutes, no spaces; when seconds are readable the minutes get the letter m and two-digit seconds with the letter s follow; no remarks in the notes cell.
2h55
